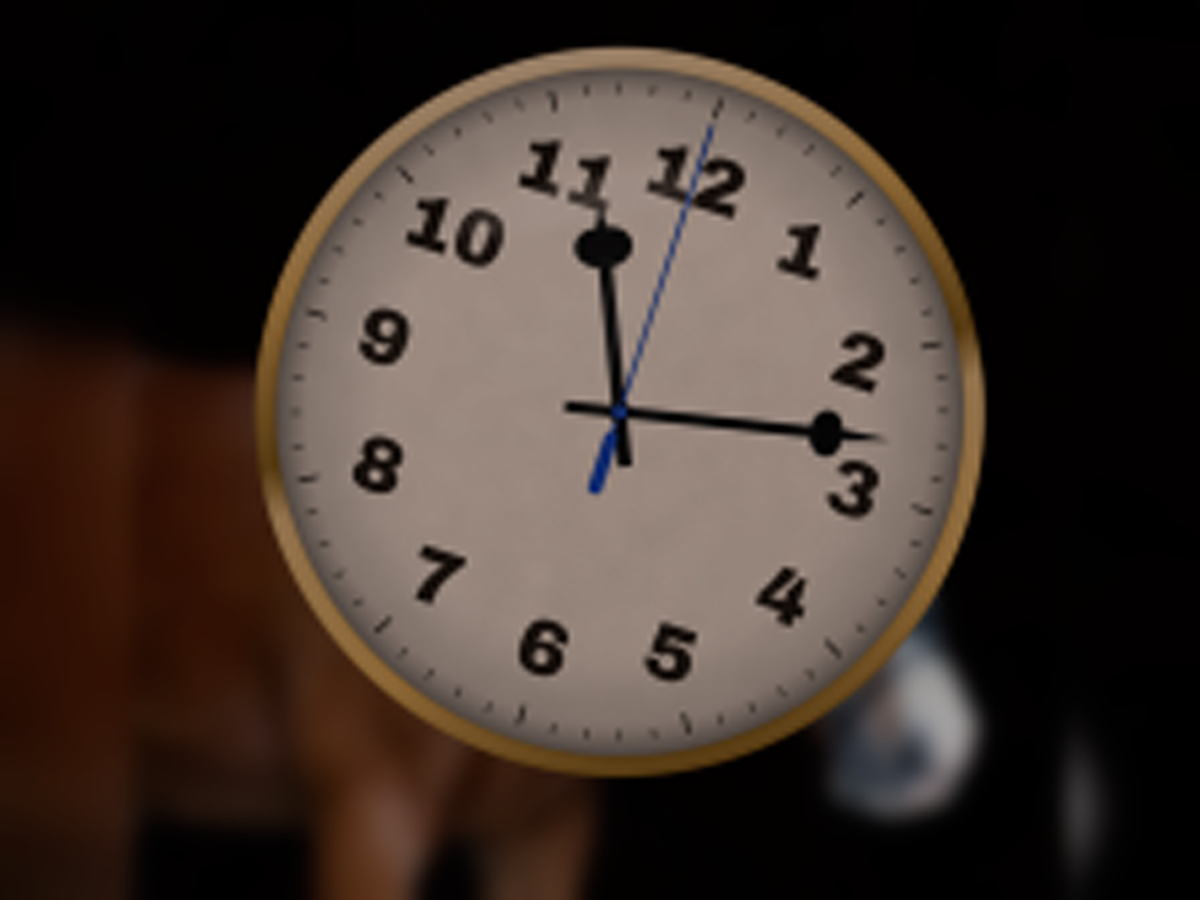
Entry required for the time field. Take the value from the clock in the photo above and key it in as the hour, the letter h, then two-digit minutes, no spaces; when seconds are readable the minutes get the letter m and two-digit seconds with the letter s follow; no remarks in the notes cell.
11h13m00s
